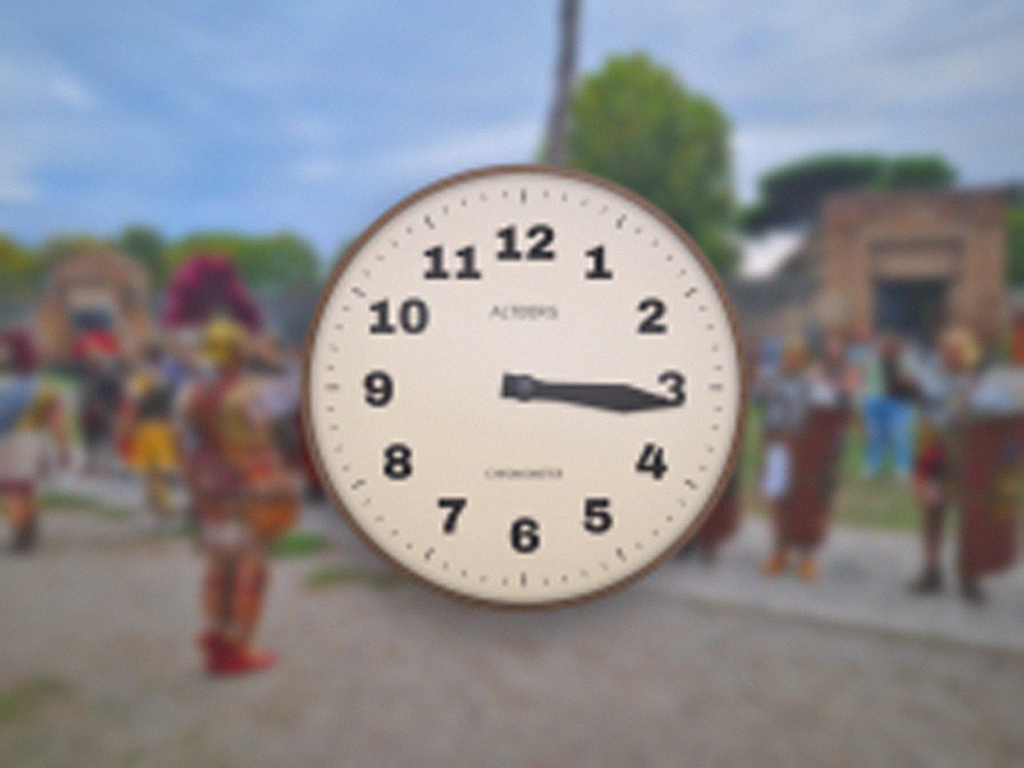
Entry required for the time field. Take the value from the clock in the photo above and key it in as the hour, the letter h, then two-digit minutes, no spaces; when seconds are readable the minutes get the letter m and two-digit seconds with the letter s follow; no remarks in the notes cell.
3h16
